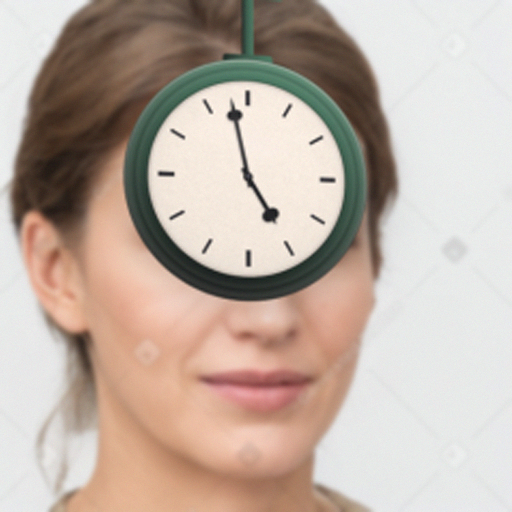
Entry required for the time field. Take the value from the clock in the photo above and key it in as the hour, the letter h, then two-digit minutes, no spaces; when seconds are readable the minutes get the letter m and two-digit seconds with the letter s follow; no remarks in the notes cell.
4h58
